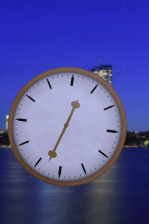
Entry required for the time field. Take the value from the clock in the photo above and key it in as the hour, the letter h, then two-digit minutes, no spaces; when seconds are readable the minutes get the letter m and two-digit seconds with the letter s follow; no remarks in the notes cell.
12h33
